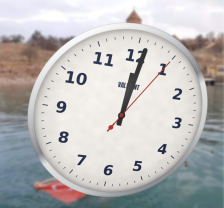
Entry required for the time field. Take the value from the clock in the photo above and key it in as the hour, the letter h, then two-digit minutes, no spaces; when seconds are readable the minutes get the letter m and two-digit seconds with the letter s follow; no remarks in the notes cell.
12h01m05s
